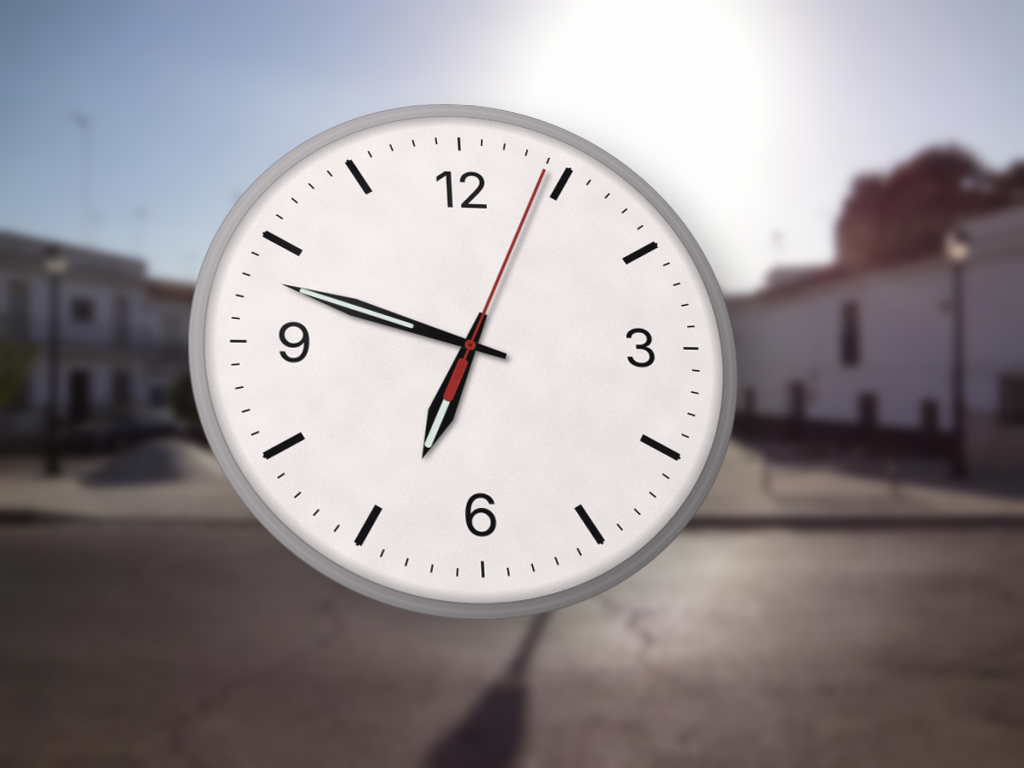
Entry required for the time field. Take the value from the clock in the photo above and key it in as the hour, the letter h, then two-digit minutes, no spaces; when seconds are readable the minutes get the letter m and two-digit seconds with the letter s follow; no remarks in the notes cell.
6h48m04s
